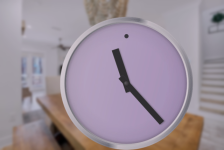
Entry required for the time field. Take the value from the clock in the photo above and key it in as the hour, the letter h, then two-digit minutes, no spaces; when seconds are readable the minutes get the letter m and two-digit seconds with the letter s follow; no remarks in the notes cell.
11h23
